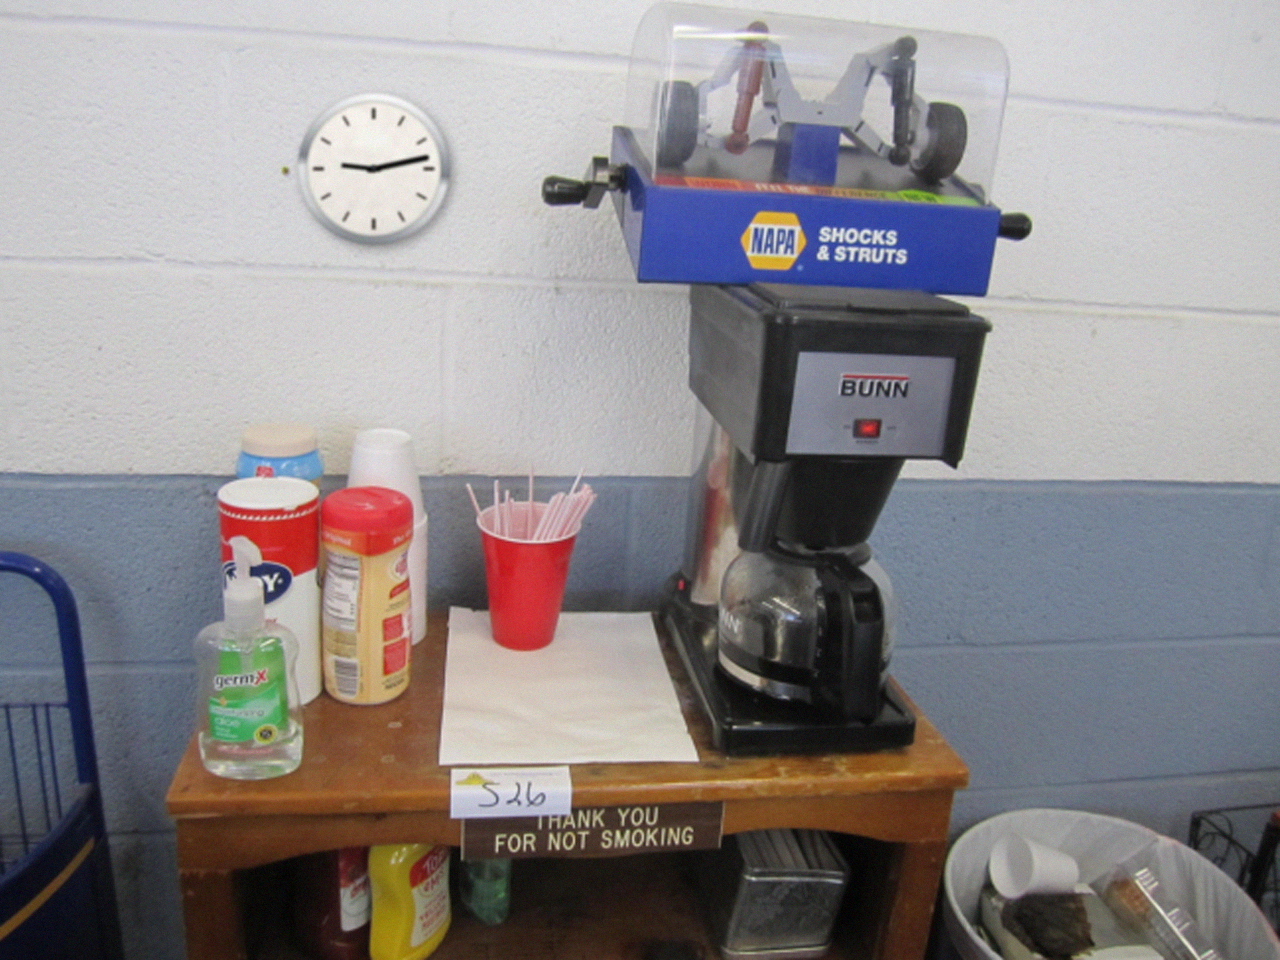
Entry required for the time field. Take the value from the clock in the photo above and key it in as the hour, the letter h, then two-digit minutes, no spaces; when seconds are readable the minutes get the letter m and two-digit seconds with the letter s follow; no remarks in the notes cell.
9h13
